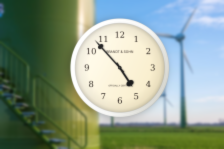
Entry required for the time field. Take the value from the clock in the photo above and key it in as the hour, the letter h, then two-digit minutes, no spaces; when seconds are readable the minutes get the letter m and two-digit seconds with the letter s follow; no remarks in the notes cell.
4h53
